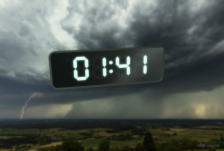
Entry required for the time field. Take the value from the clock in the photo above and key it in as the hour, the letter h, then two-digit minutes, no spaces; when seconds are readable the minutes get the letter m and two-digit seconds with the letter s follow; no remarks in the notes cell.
1h41
